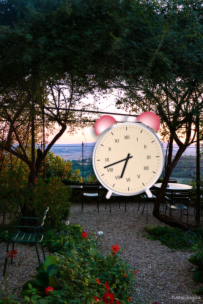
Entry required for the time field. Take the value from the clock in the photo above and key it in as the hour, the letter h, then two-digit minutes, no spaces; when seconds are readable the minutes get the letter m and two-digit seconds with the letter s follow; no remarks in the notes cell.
6h42
